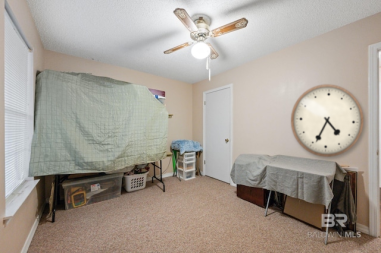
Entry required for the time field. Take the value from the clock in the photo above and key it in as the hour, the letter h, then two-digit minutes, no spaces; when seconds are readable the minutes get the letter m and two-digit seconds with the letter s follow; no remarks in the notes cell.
4h34
